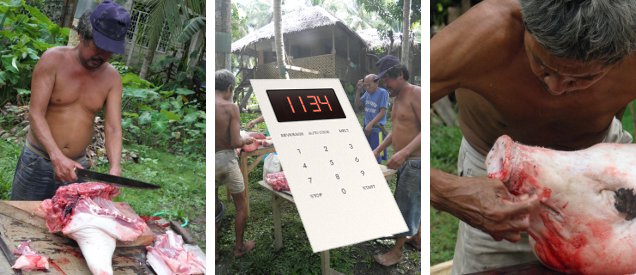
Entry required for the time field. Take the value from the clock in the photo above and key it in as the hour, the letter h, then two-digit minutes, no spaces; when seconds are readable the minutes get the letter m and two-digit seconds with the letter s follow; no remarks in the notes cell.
11h34
